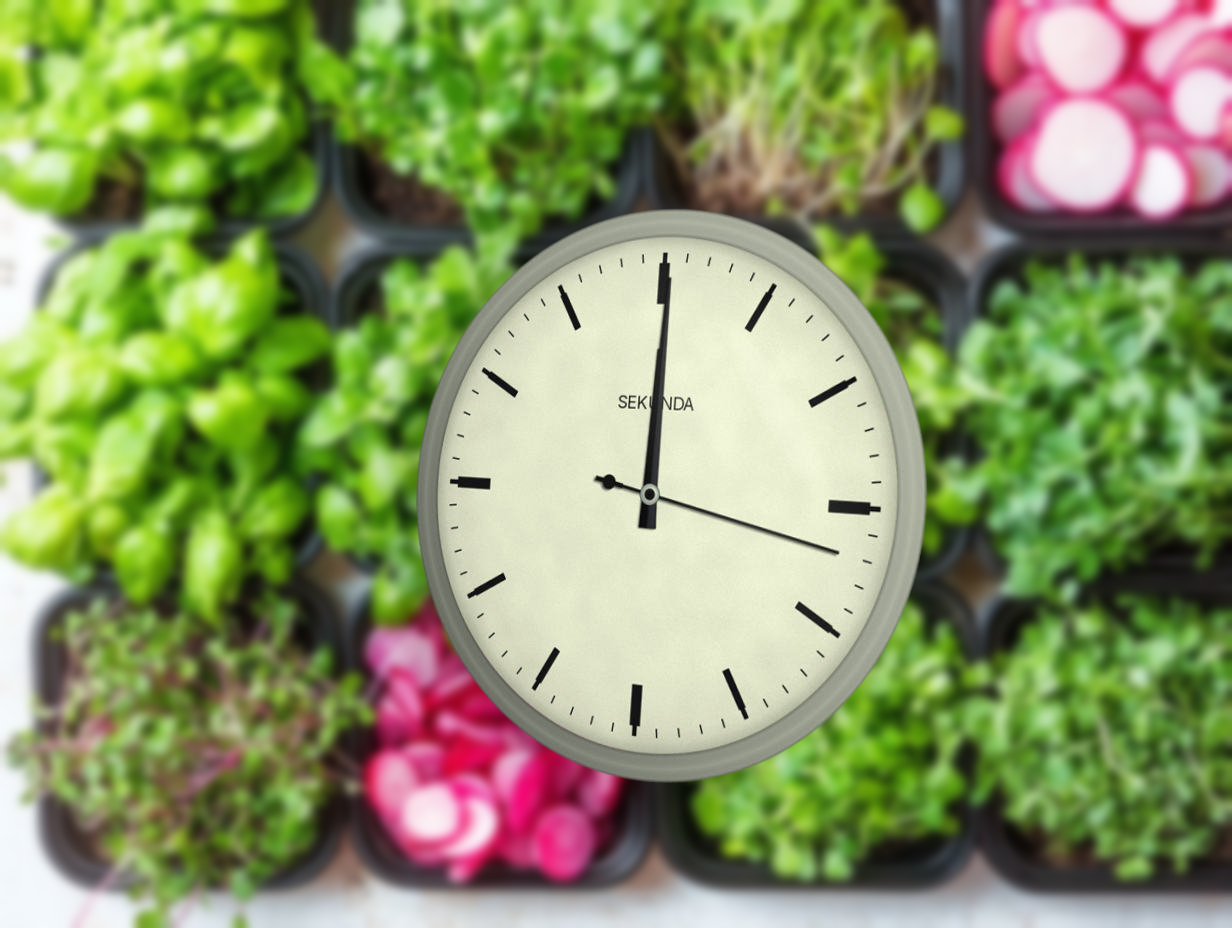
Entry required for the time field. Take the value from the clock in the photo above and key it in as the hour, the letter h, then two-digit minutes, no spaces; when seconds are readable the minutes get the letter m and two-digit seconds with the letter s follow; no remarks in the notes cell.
12h00m17s
